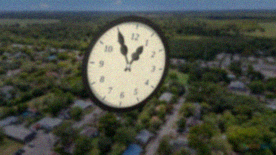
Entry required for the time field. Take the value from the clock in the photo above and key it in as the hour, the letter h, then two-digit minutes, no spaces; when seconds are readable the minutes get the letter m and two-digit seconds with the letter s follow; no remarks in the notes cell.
12h55
